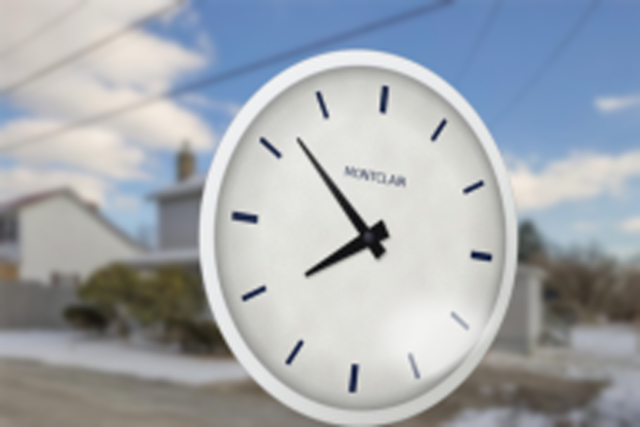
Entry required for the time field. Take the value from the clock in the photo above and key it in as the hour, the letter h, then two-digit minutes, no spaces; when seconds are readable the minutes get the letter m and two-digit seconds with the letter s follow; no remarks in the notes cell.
7h52
